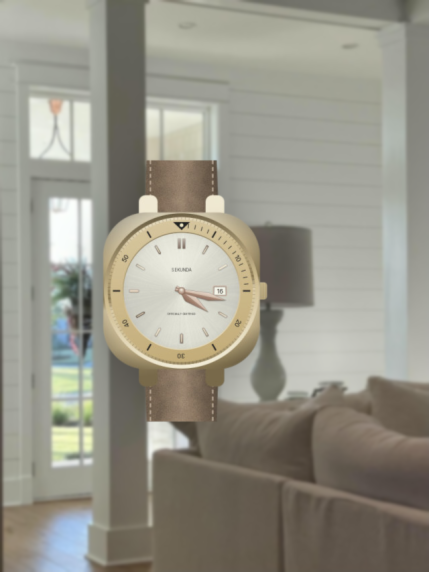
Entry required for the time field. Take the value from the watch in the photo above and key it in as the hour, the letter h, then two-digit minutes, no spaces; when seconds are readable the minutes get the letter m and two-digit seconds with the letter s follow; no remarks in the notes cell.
4h17
